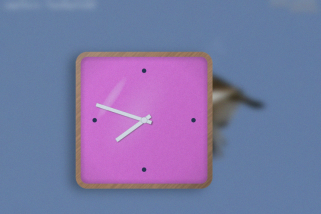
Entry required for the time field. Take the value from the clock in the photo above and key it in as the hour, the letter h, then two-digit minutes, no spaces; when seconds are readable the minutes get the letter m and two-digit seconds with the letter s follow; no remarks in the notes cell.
7h48
